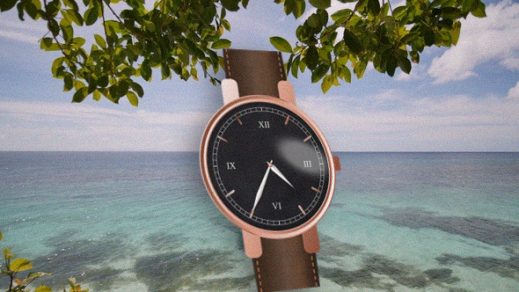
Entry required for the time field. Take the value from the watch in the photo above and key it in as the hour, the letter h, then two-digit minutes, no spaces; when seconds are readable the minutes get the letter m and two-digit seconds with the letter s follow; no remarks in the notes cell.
4h35
